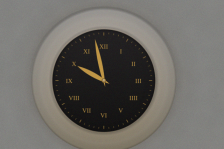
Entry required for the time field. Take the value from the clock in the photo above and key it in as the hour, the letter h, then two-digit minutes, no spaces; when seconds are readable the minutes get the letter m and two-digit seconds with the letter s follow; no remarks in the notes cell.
9h58
